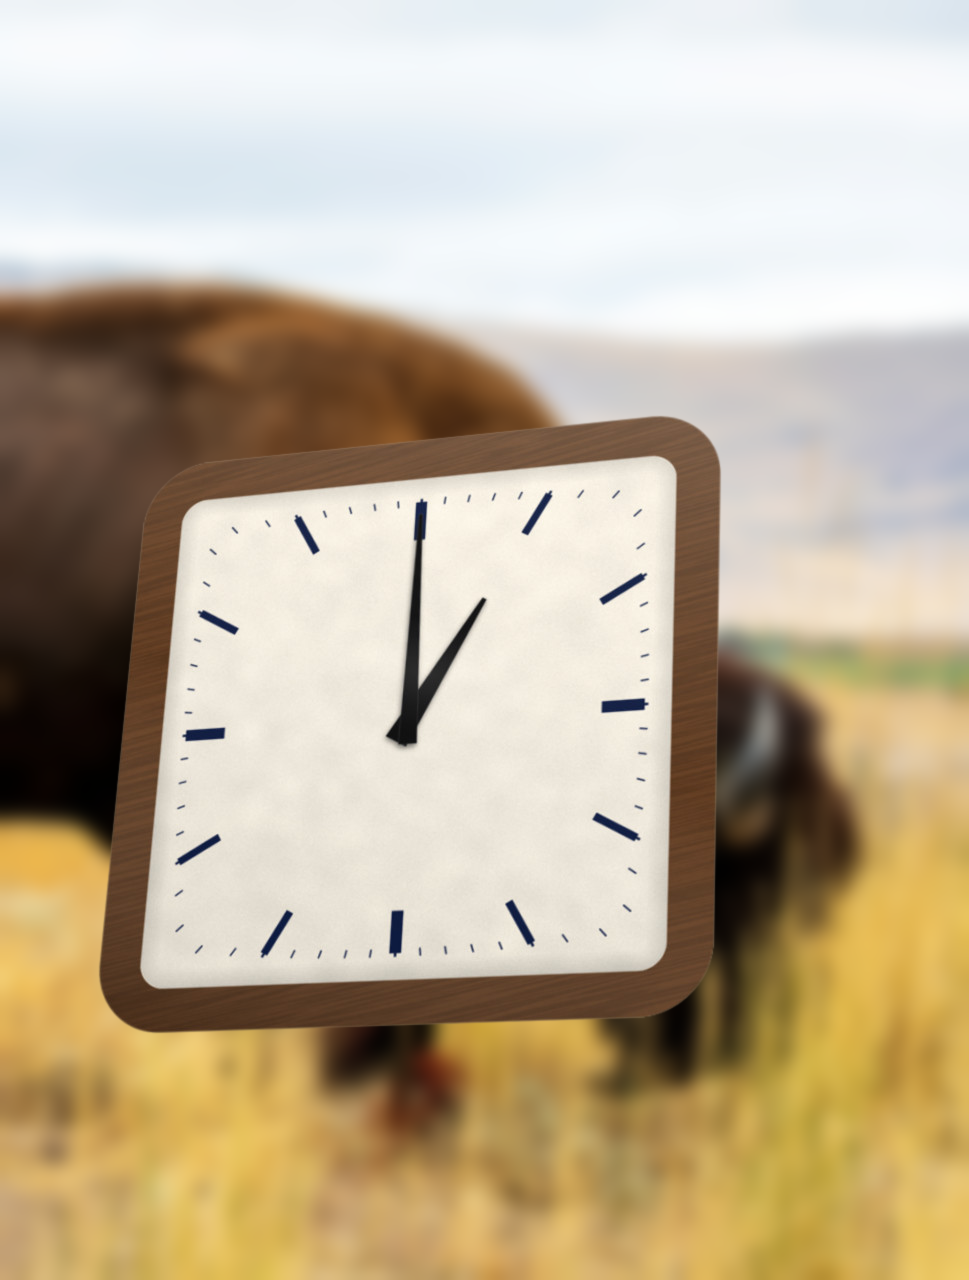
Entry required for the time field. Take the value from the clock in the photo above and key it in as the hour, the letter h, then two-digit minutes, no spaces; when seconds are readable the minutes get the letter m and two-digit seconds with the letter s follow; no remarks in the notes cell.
1h00
